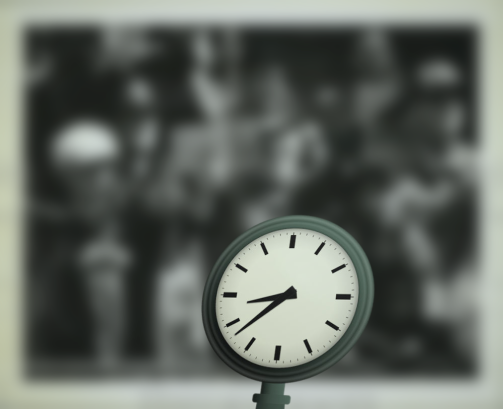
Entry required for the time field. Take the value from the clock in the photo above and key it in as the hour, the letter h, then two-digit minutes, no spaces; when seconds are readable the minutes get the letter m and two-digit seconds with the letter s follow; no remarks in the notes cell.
8h38
